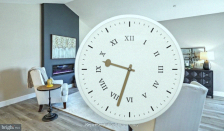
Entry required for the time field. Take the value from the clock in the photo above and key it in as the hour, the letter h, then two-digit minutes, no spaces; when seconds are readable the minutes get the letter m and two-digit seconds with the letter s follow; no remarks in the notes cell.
9h33
